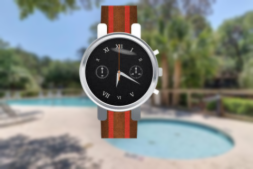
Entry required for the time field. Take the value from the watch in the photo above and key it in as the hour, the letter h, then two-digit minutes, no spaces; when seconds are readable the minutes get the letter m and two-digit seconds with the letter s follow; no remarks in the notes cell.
6h20
